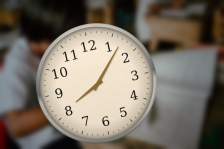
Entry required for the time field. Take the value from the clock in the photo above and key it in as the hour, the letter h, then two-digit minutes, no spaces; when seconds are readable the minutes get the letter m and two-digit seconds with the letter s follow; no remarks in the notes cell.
8h07
